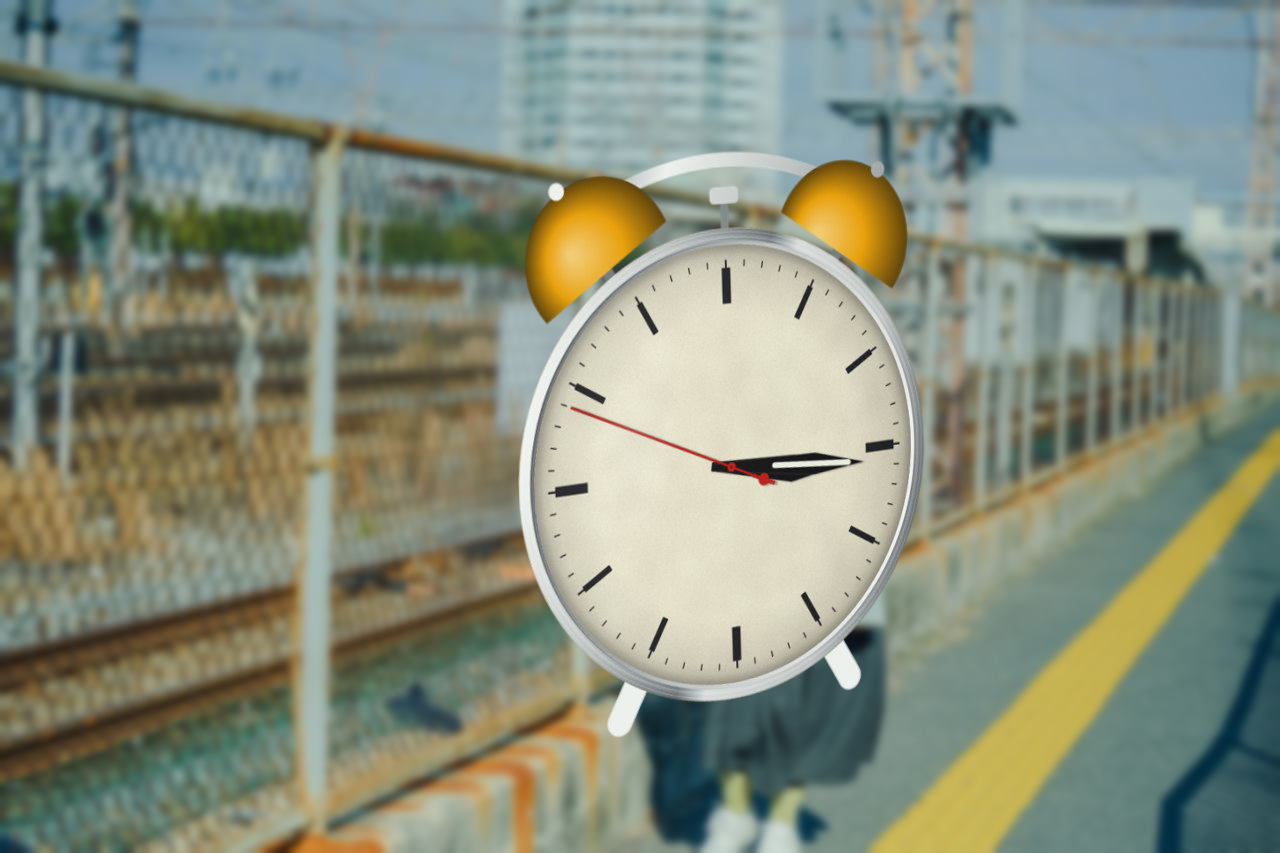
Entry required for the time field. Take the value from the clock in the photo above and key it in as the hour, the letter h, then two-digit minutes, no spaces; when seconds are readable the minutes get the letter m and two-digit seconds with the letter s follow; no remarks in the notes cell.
3h15m49s
